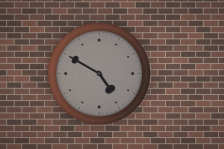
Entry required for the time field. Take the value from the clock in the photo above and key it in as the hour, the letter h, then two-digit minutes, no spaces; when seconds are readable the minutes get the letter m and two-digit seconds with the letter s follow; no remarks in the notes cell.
4h50
